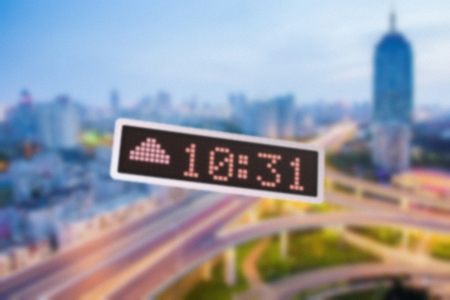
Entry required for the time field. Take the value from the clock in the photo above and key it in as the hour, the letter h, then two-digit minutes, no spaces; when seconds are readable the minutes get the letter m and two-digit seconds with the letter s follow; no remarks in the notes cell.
10h31
